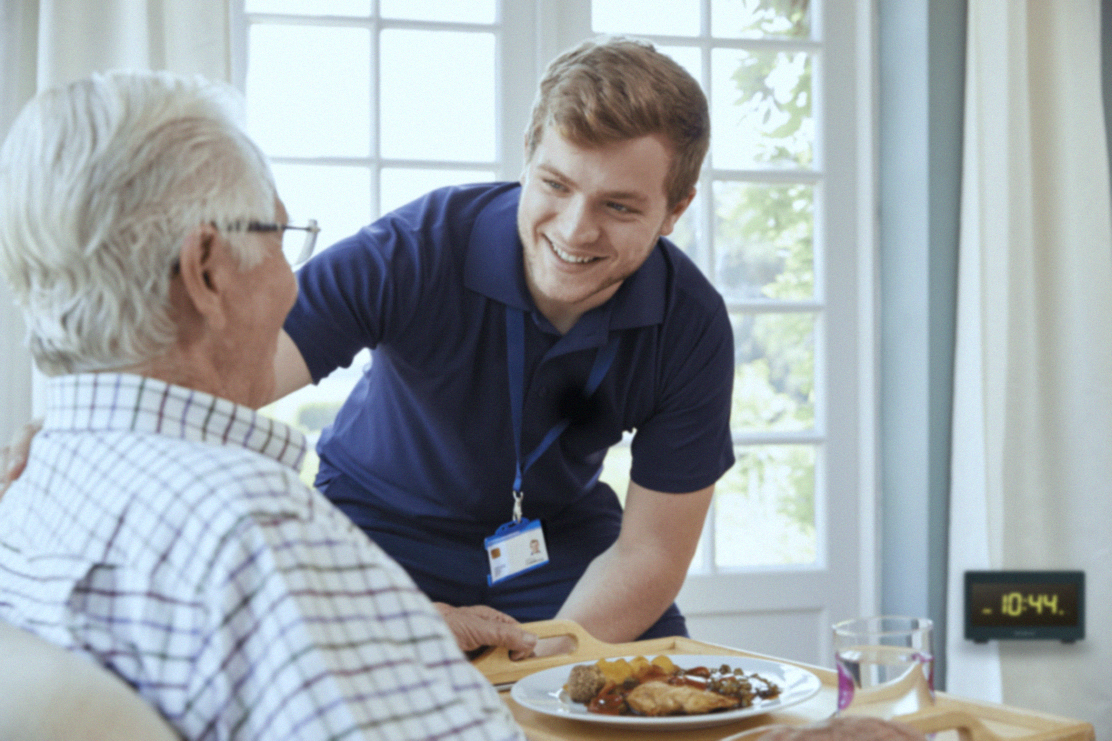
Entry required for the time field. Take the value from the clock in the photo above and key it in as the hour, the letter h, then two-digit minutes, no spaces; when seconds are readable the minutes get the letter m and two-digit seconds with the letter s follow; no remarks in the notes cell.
10h44
